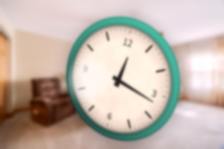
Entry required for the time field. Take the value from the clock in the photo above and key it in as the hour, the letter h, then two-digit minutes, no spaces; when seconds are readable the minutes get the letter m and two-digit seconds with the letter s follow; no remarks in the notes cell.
12h17
